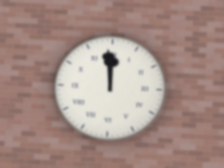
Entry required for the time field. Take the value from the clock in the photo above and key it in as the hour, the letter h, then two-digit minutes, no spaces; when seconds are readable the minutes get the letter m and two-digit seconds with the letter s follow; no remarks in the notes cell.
11h59
